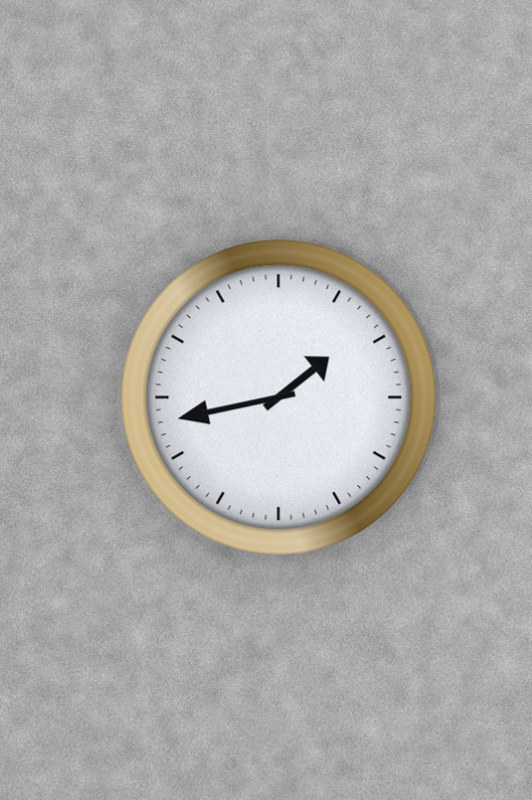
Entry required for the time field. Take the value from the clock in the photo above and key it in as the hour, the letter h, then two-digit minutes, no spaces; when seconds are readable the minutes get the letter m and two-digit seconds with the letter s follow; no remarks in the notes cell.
1h43
